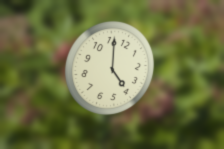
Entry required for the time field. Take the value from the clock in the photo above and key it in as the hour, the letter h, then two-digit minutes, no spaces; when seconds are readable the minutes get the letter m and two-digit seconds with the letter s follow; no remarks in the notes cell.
3h56
